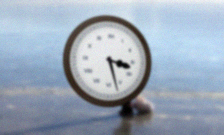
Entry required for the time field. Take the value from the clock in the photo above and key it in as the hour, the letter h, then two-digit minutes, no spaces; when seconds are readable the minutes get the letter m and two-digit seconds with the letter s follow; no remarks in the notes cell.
3h27
